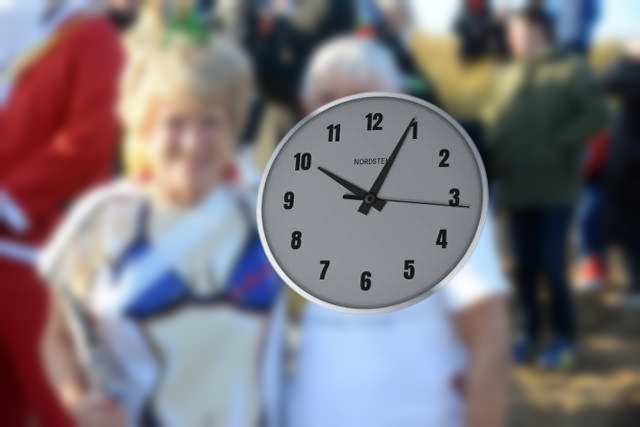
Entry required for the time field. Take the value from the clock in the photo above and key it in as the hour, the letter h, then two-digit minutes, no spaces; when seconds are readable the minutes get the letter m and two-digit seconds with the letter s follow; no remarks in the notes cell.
10h04m16s
